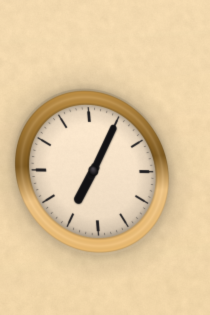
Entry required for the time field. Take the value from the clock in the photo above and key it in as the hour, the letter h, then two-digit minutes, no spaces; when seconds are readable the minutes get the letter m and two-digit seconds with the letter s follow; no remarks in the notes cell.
7h05
